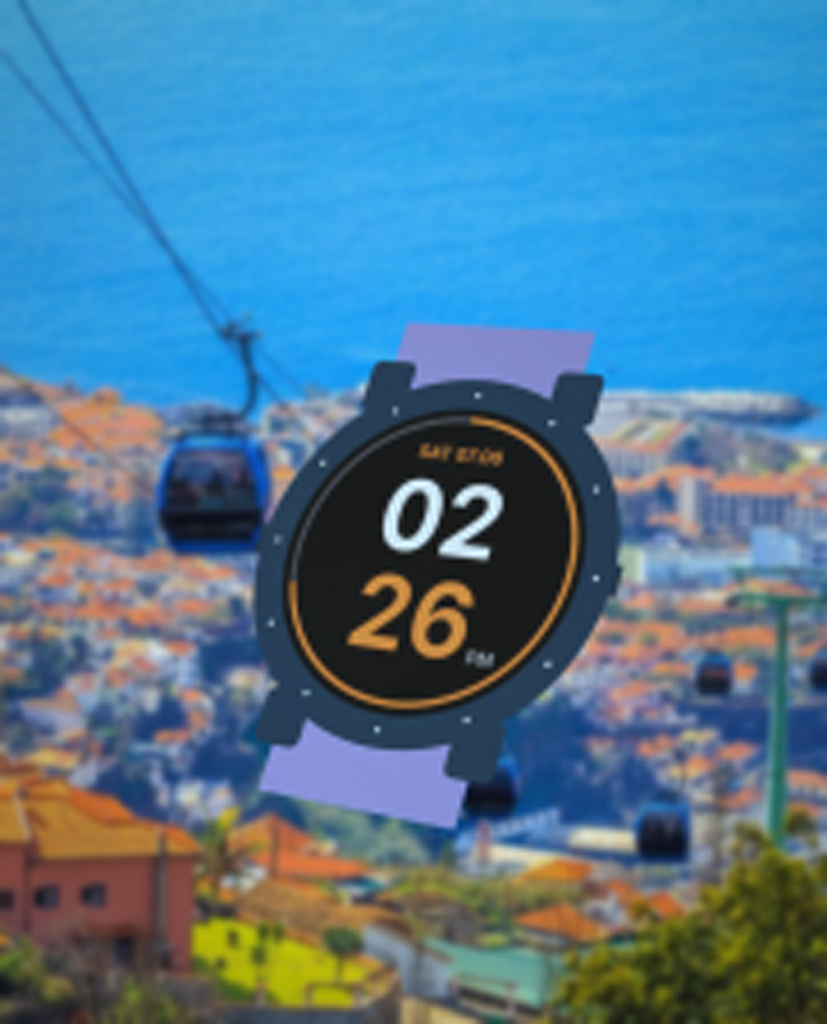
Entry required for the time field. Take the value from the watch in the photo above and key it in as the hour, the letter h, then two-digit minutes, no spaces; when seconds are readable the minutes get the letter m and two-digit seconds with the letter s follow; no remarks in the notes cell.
2h26
